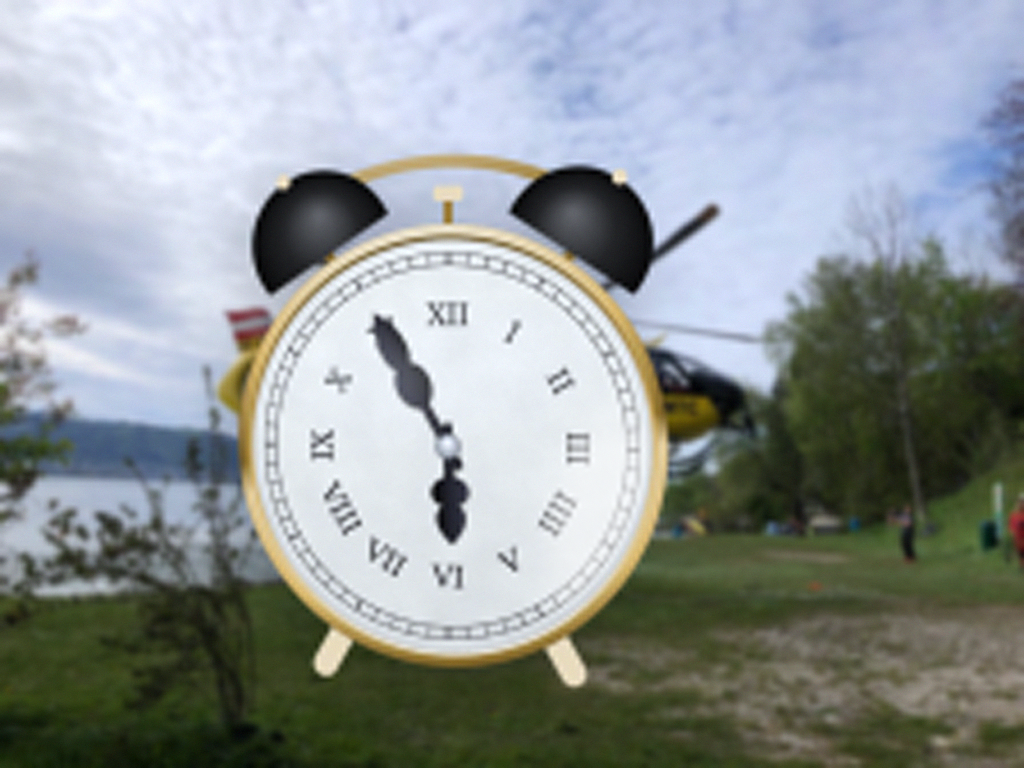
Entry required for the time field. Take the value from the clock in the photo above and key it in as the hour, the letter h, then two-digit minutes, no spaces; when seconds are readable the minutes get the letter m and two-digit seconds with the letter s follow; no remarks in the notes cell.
5h55
